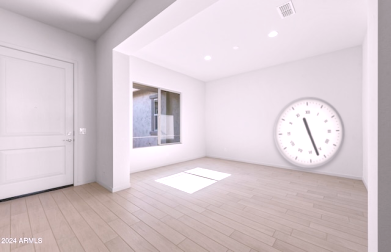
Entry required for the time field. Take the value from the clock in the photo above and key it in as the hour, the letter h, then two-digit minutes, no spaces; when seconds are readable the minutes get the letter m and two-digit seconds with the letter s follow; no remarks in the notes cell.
11h27
